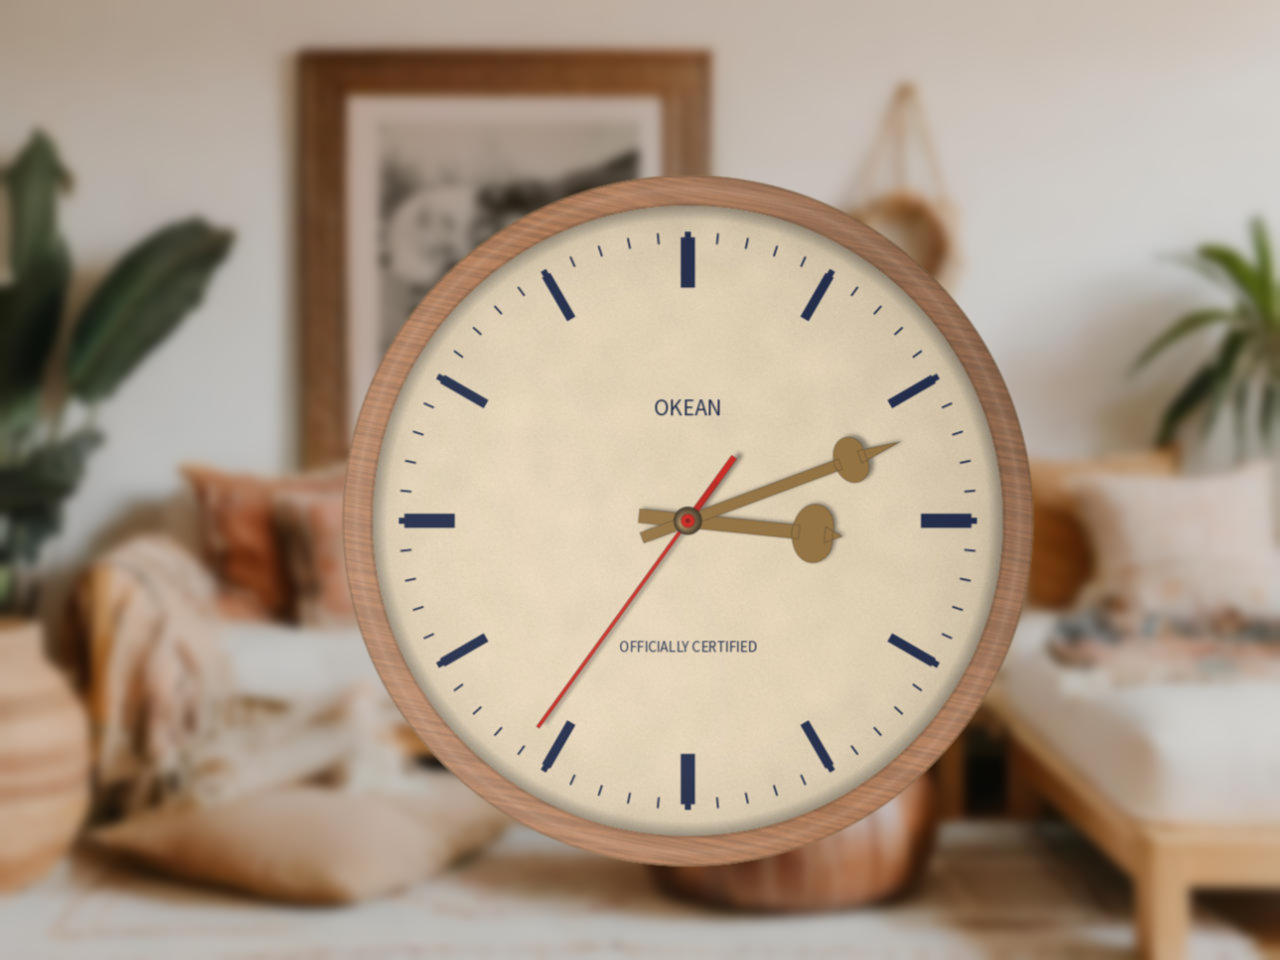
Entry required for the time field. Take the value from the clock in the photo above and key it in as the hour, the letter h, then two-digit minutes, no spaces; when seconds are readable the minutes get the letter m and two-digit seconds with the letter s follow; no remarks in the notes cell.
3h11m36s
